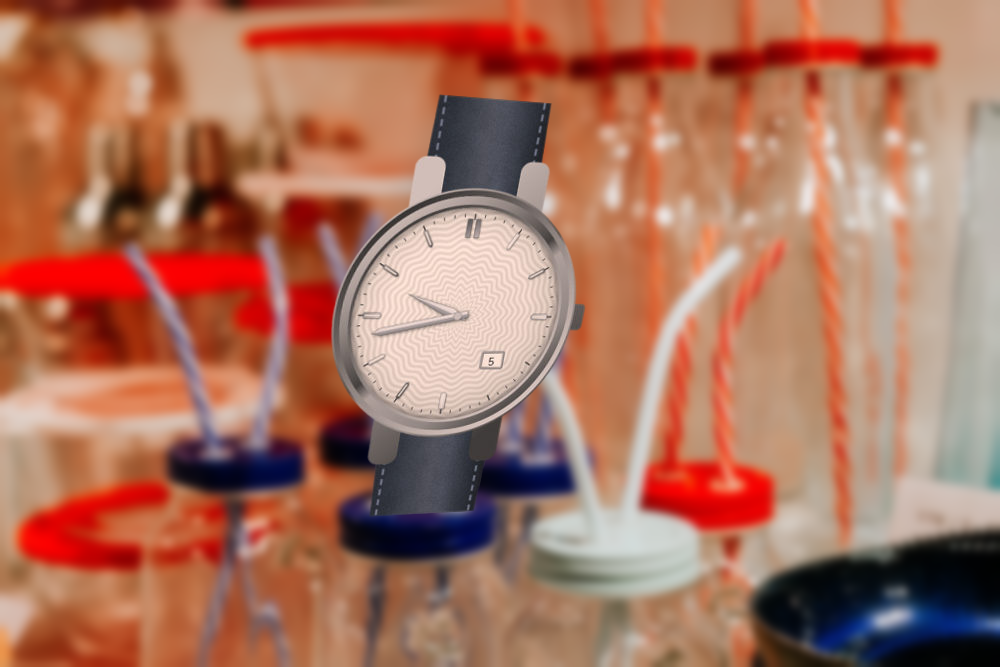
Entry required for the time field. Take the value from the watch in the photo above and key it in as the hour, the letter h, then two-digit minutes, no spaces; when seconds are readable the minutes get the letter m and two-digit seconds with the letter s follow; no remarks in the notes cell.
9h43
